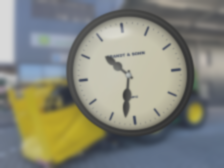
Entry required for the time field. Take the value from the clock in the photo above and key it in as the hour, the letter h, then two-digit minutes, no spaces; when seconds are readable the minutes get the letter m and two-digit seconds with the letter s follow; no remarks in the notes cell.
10h32
